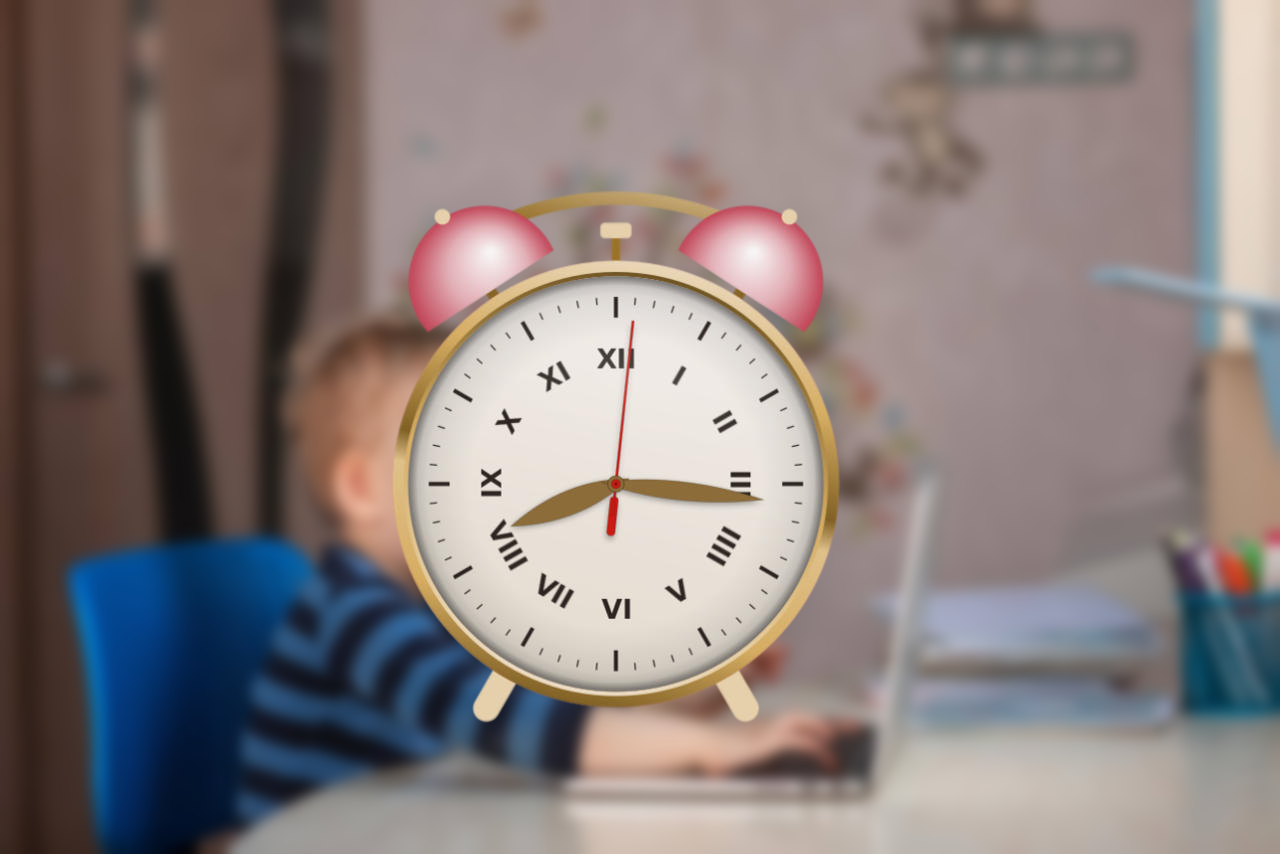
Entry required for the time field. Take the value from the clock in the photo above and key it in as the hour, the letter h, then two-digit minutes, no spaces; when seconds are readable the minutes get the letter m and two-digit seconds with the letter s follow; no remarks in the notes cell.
8h16m01s
